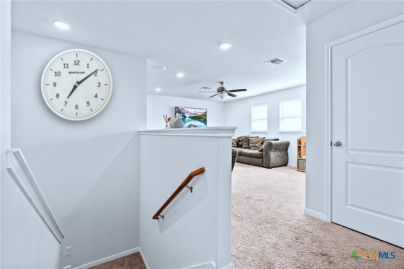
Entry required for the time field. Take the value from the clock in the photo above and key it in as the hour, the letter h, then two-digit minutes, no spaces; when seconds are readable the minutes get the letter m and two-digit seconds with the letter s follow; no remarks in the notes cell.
7h09
